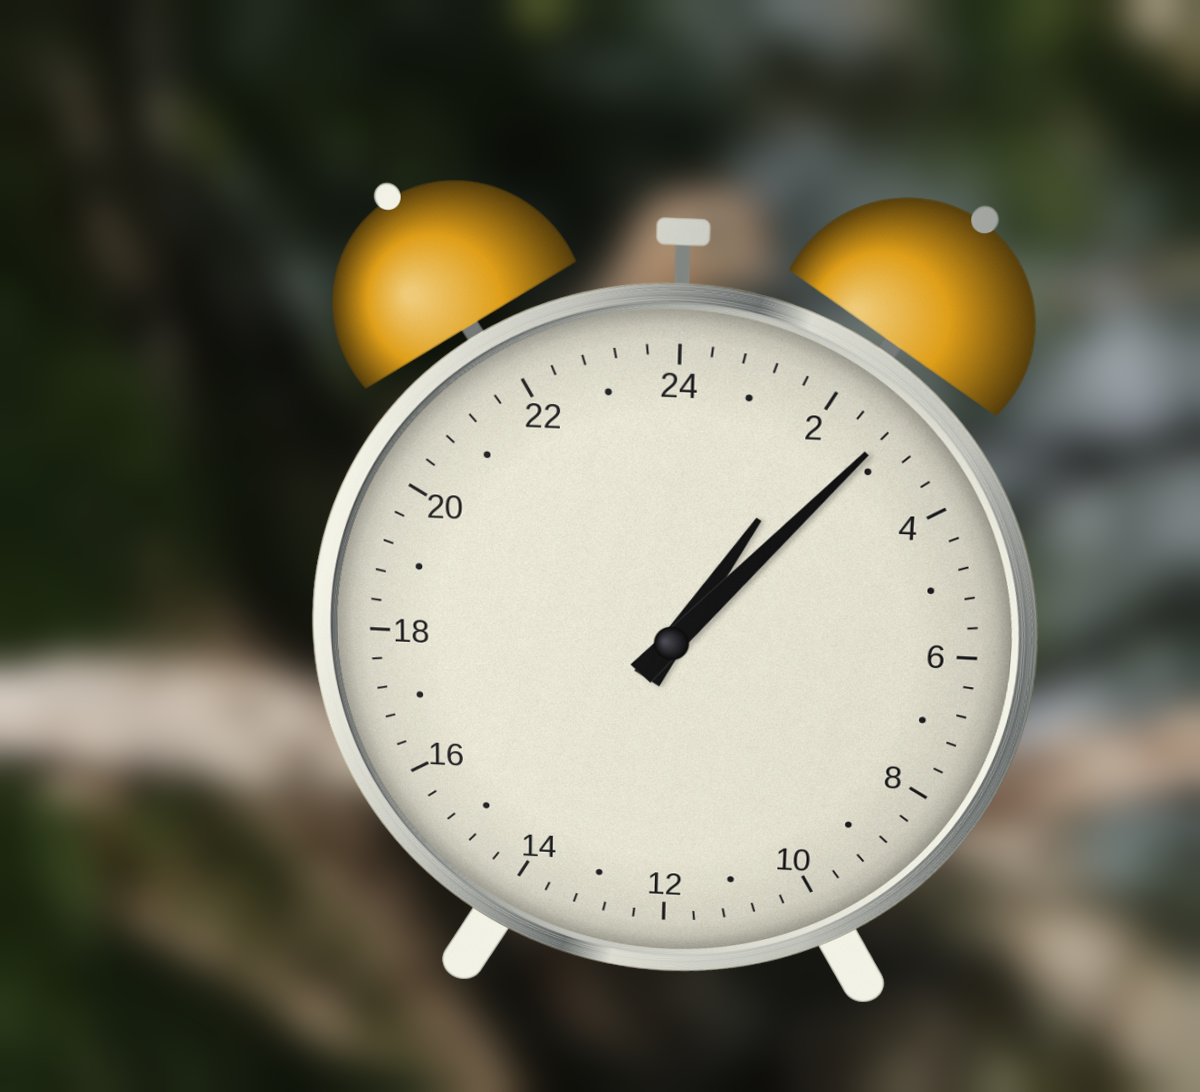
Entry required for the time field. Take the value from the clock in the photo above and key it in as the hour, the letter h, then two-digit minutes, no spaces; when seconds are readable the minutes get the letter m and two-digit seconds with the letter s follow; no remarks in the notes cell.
2h07
